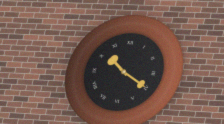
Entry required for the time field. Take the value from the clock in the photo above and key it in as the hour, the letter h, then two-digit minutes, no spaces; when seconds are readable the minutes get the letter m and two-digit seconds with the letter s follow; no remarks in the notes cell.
10h20
